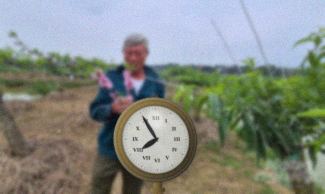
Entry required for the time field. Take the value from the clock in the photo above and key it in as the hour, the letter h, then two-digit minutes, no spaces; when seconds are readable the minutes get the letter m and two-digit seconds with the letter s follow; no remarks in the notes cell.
7h55
